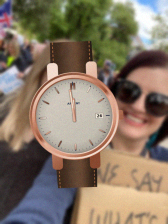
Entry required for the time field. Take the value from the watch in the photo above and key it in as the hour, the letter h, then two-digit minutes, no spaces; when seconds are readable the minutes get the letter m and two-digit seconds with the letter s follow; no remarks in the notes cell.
11h59
